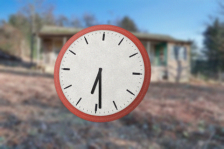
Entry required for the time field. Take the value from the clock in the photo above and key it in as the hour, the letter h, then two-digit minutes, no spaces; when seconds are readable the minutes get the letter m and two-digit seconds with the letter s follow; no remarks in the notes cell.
6h29
